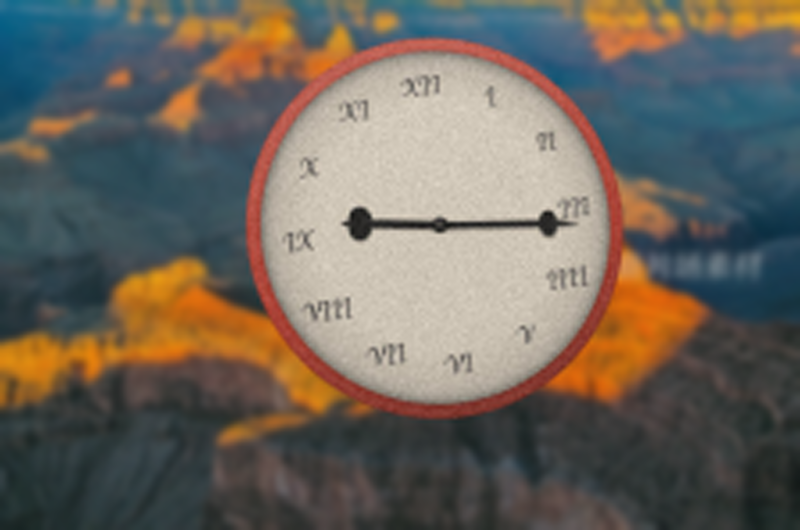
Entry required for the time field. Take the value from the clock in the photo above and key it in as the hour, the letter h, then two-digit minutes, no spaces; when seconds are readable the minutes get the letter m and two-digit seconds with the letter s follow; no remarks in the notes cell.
9h16
